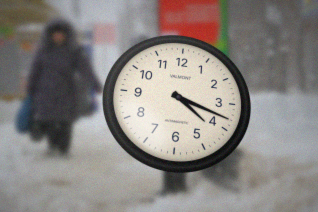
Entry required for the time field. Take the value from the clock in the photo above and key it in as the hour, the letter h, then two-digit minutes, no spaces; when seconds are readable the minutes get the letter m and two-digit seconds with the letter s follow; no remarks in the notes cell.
4h18
